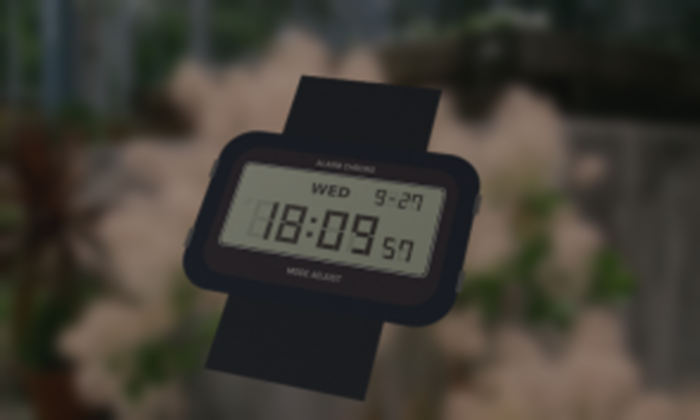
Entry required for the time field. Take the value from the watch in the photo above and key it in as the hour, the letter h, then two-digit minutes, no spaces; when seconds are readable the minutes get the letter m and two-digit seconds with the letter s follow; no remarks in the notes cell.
18h09m57s
